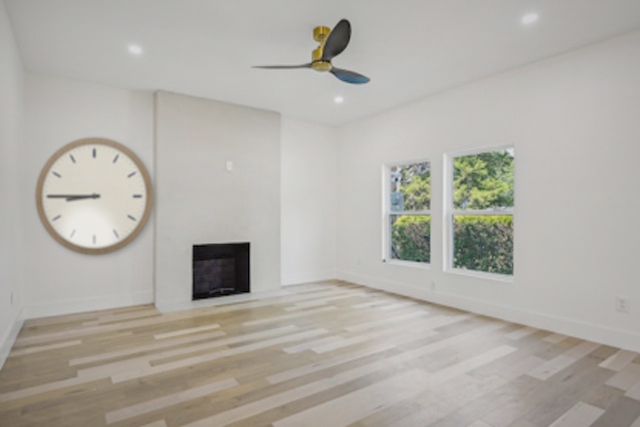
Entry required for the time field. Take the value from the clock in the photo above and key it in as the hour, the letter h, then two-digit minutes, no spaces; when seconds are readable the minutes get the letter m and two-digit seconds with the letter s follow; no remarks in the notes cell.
8h45
